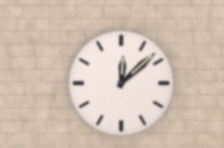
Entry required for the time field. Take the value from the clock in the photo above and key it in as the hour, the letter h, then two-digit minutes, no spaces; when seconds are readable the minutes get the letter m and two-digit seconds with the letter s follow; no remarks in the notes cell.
12h08
